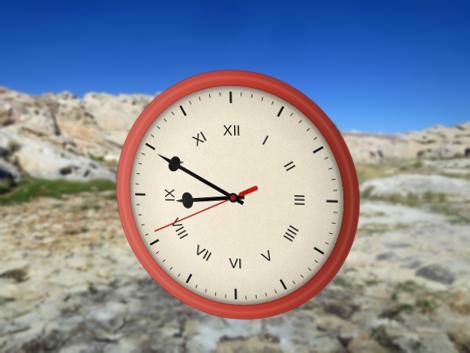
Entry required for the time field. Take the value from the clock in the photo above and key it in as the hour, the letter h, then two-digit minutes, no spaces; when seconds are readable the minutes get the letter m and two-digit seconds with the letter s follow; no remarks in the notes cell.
8h49m41s
